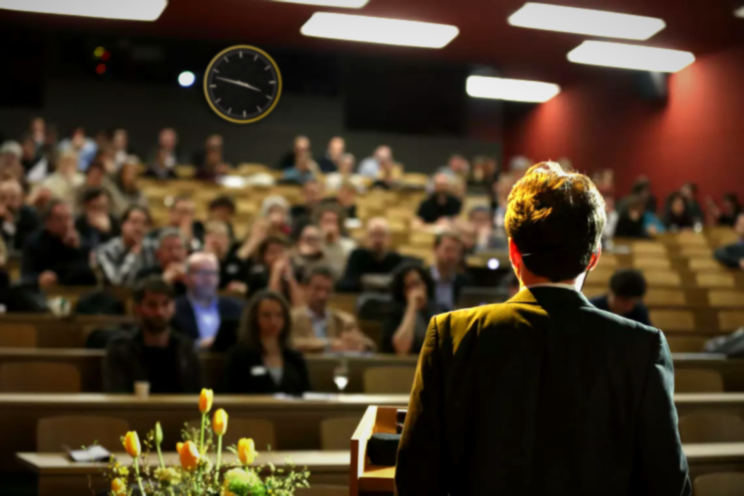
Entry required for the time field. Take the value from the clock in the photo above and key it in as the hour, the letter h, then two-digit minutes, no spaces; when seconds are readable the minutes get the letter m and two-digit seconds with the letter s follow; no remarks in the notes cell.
3h48
